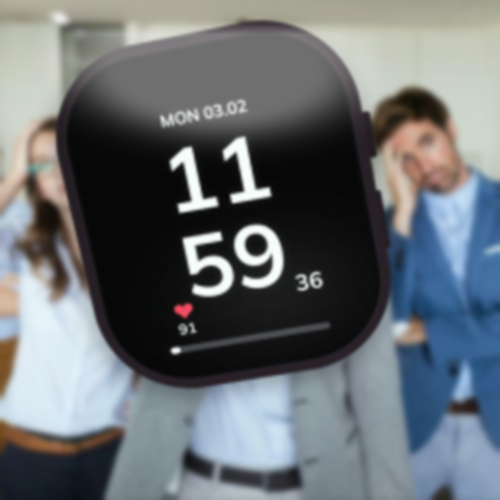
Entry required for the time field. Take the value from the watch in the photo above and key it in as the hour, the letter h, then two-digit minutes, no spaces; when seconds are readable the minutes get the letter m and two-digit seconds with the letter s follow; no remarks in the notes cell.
11h59m36s
